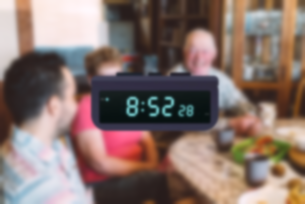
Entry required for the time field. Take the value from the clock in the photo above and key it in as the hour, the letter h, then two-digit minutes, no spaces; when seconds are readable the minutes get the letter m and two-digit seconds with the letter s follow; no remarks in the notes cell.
8h52
